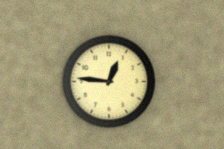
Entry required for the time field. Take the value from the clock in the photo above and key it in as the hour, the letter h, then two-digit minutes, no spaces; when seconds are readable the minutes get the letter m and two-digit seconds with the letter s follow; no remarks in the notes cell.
12h46
